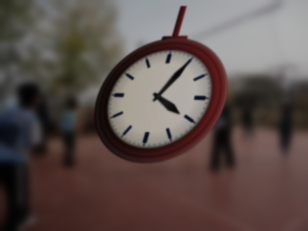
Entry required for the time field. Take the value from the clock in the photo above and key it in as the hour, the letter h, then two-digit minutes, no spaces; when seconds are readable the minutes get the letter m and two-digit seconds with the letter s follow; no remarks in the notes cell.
4h05
